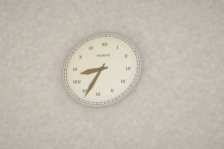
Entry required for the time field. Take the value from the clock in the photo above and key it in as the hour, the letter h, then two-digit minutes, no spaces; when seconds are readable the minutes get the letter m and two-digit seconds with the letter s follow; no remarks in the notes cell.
8h34
